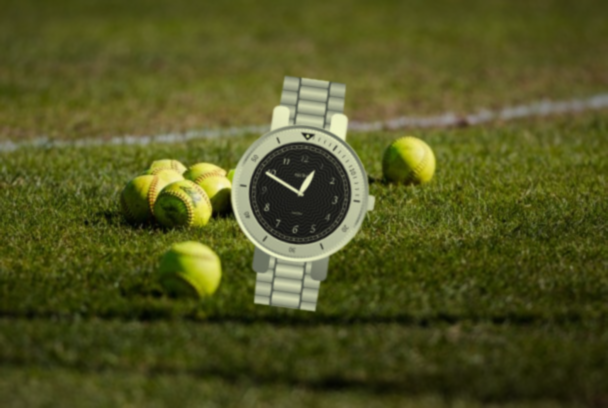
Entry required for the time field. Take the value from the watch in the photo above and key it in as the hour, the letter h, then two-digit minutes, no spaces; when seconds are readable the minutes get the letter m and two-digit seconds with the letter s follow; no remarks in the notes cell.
12h49
